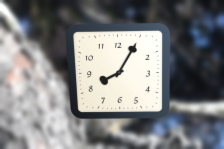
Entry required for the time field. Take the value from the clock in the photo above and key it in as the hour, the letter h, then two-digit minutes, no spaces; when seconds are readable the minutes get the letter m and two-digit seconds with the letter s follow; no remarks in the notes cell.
8h05
